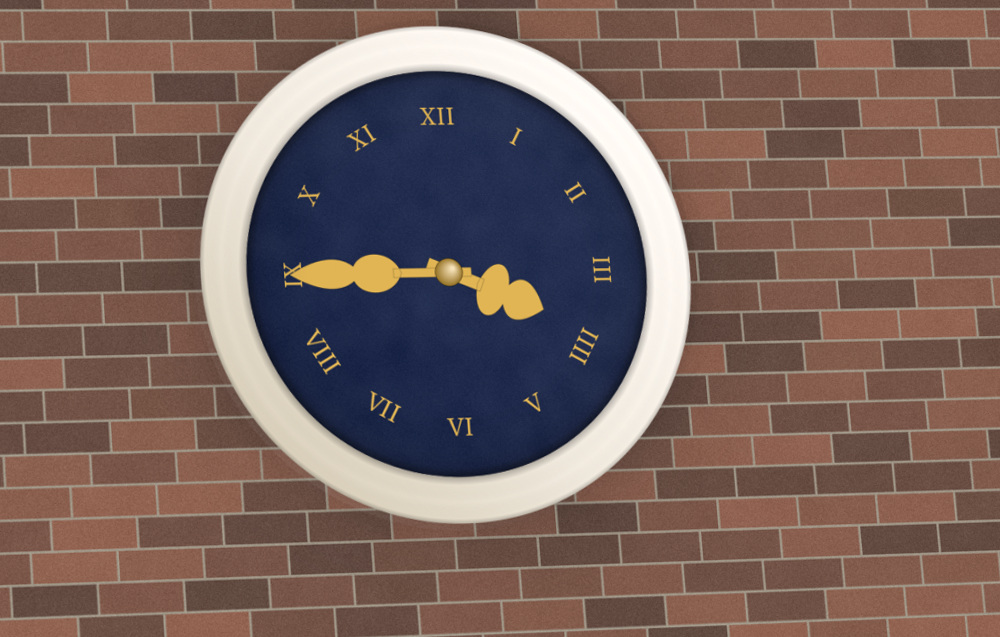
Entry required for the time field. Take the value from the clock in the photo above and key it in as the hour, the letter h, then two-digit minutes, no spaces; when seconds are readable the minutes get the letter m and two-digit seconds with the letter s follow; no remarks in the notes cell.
3h45
